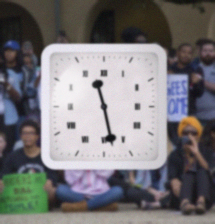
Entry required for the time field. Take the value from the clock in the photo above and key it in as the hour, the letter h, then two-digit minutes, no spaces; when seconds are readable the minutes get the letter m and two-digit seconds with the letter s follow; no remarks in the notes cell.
11h28
